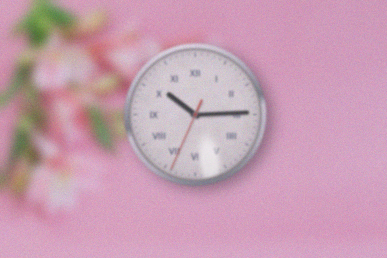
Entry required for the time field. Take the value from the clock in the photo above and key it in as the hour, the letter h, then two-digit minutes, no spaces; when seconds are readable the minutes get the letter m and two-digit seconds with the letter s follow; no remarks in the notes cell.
10h14m34s
